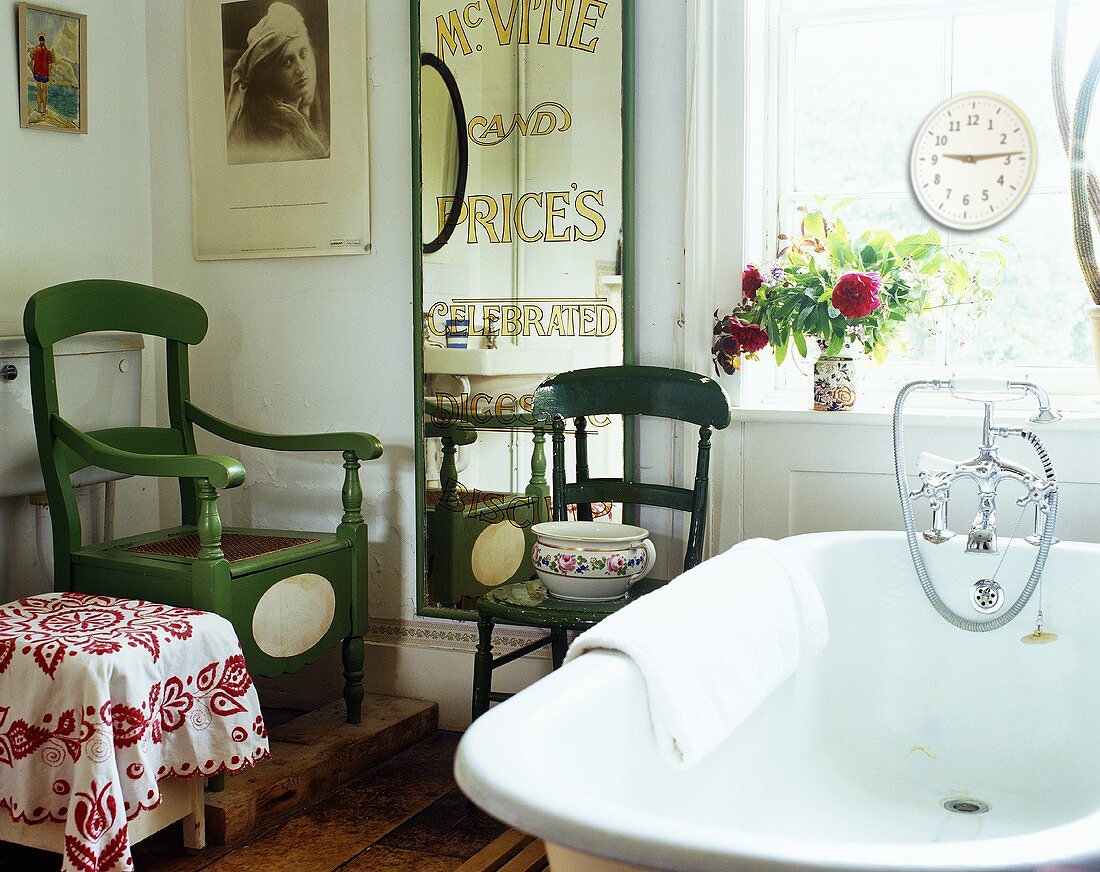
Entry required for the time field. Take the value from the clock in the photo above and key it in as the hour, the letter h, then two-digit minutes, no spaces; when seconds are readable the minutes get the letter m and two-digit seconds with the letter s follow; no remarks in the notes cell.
9h14
